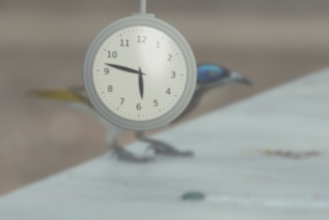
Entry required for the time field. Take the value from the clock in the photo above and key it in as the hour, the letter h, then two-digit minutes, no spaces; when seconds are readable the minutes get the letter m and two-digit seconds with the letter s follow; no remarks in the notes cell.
5h47
